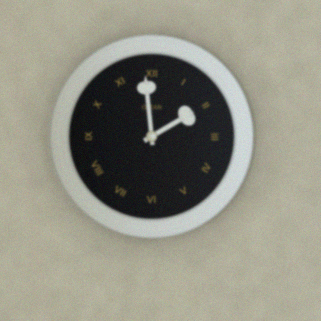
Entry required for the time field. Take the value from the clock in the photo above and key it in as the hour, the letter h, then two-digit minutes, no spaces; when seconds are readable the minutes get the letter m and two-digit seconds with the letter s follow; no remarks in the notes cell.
1h59
